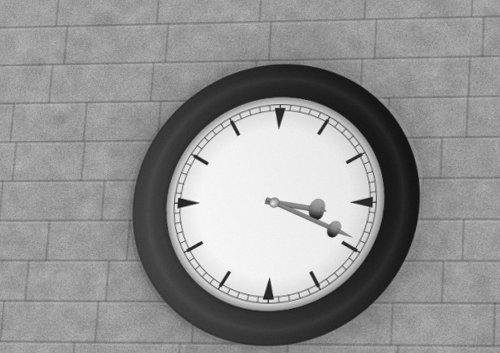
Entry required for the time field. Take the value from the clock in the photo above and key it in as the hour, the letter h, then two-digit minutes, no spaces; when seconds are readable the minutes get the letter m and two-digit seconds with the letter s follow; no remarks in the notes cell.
3h19
